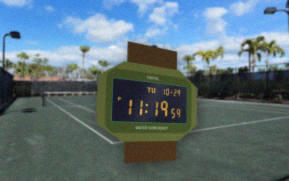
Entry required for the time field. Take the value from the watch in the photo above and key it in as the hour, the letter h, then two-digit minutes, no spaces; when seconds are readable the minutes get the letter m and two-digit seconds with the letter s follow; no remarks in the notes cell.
11h19m59s
